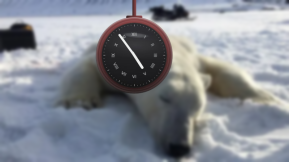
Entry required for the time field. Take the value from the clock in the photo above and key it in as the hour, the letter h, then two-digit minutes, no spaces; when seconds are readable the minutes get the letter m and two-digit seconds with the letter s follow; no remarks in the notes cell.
4h54
